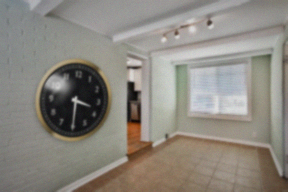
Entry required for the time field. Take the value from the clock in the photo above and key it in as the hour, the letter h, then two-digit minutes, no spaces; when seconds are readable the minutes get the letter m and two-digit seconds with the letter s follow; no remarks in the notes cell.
3h30
